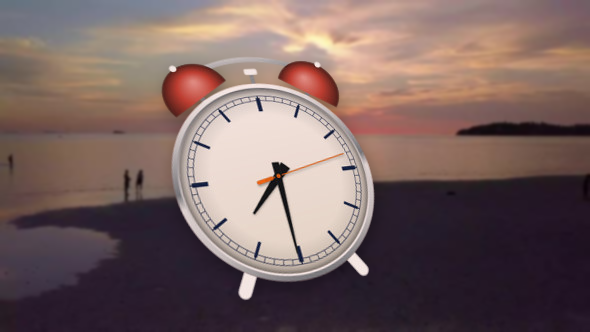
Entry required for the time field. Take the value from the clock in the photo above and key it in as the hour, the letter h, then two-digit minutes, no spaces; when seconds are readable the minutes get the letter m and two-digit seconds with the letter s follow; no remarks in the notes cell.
7h30m13s
